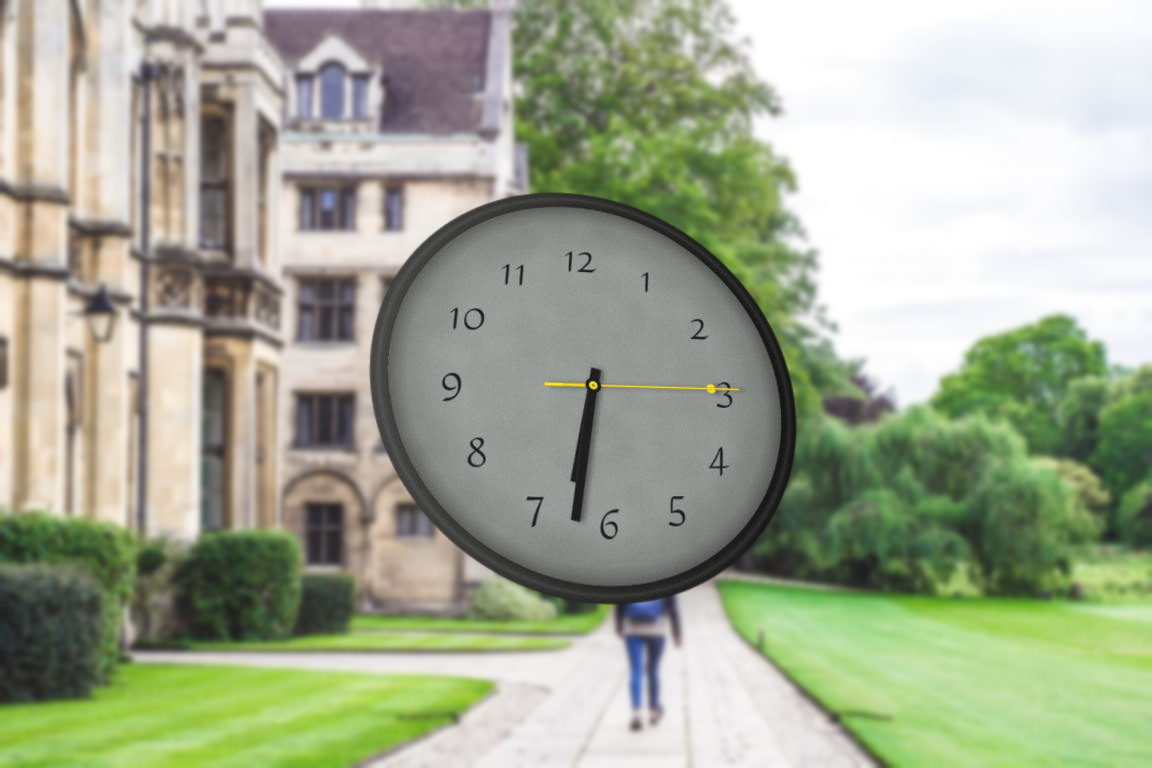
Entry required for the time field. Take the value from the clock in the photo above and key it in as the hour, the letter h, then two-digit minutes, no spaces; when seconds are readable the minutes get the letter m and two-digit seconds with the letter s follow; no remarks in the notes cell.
6h32m15s
